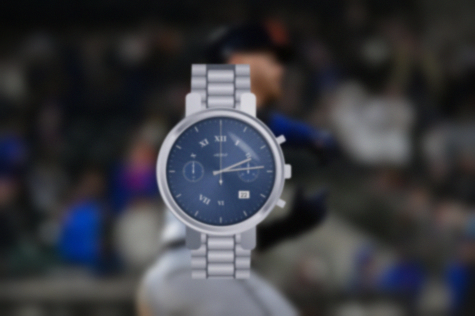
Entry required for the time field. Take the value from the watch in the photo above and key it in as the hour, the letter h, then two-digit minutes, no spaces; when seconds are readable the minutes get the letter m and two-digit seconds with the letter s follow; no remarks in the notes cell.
2h14
